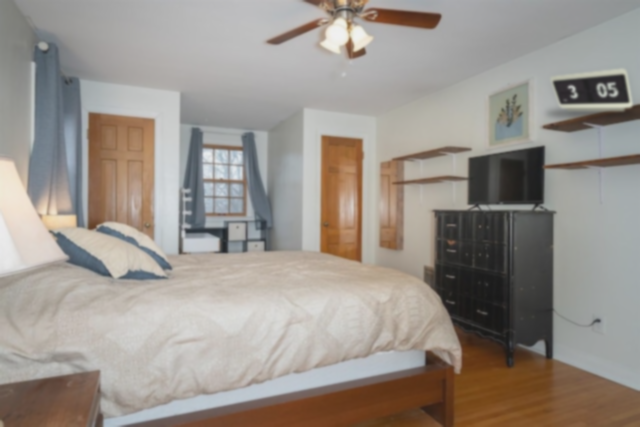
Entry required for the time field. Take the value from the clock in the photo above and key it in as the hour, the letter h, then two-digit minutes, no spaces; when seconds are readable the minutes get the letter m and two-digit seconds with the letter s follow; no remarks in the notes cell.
3h05
